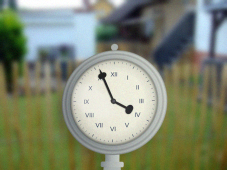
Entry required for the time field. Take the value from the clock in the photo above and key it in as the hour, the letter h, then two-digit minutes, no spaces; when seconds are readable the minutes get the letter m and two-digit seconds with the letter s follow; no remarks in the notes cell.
3h56
